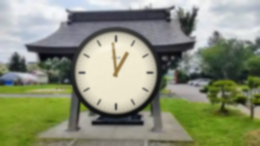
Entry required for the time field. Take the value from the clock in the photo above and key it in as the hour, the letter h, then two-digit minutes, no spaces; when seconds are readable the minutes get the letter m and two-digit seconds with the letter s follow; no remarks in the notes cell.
12h59
